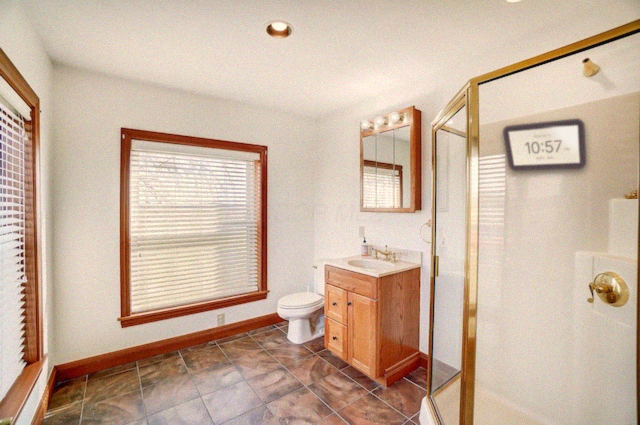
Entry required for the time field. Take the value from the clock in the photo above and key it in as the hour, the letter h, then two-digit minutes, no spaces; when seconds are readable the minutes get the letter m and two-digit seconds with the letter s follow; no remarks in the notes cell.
10h57
